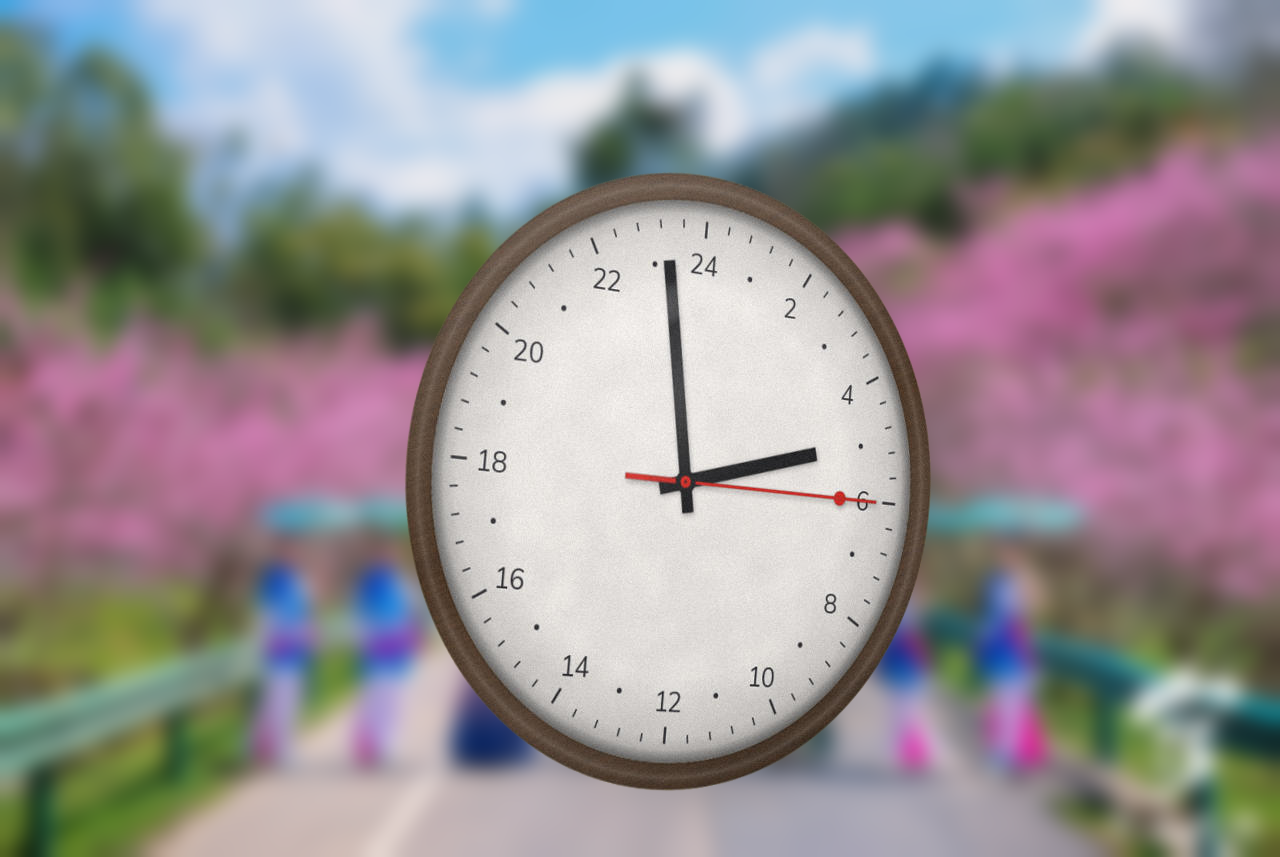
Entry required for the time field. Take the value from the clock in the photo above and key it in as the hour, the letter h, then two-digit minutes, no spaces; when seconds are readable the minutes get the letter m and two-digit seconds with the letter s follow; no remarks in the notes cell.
4h58m15s
